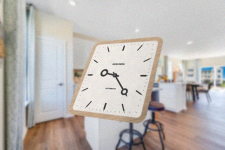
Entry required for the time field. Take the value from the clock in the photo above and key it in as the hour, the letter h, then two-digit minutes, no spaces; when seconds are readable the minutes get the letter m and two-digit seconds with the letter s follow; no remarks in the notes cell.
9h23
